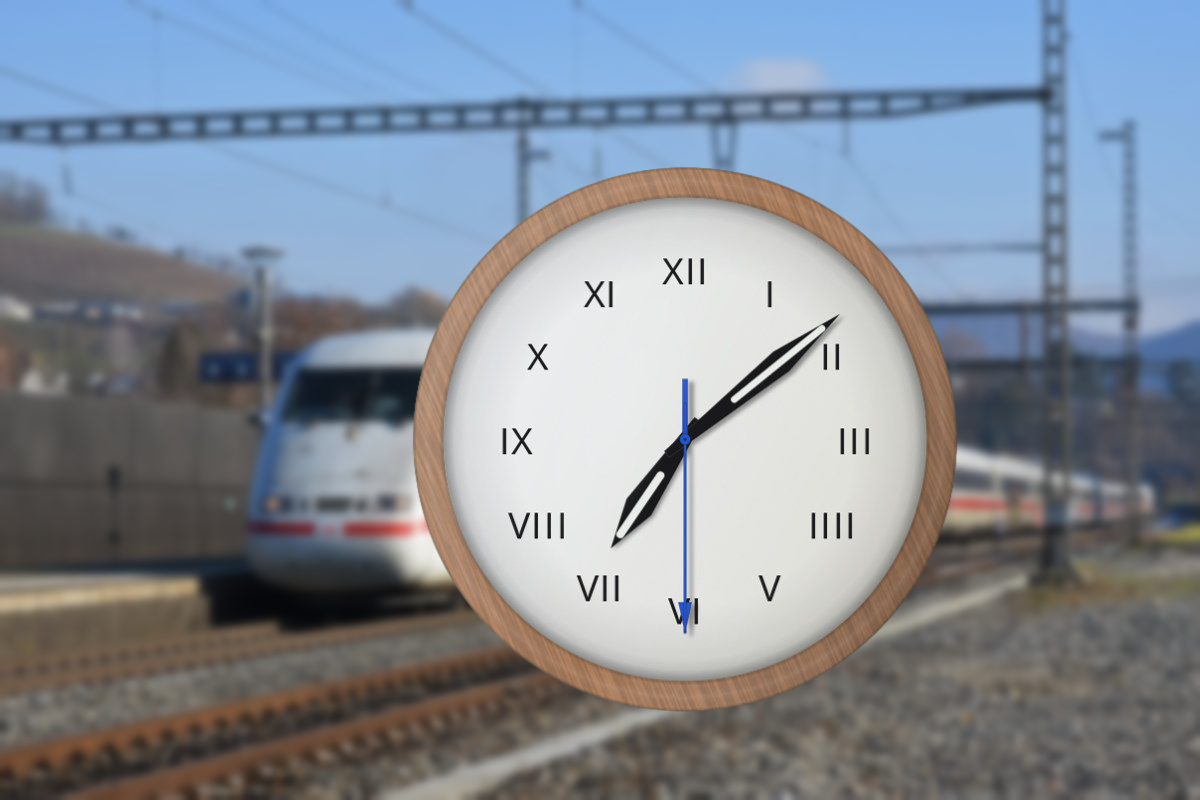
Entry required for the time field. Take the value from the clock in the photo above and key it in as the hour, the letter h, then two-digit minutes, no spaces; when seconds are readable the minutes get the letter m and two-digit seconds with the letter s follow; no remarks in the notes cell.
7h08m30s
